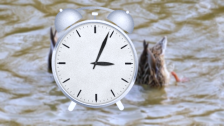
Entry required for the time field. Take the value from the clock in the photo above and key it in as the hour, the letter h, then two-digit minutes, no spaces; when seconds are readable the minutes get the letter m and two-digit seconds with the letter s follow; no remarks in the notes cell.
3h04
